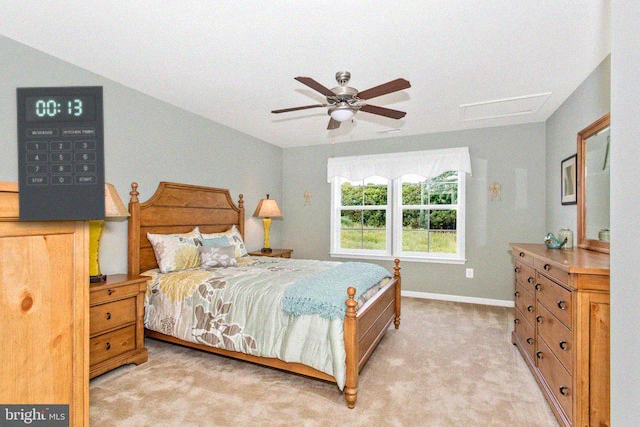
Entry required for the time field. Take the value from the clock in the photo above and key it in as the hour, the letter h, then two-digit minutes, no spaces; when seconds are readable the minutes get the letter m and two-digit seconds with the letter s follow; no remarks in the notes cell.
0h13
